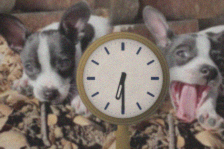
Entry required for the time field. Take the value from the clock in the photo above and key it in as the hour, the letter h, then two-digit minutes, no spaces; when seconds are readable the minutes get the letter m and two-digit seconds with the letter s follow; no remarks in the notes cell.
6h30
